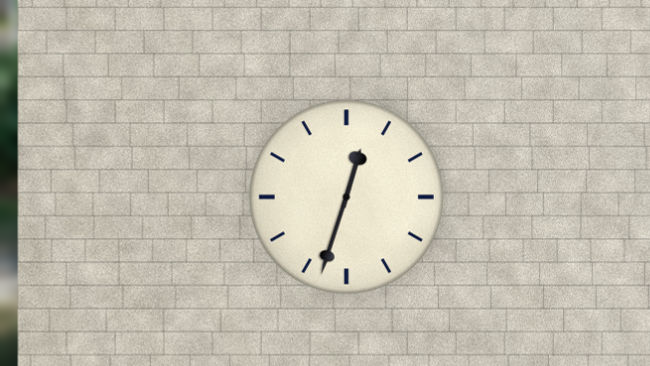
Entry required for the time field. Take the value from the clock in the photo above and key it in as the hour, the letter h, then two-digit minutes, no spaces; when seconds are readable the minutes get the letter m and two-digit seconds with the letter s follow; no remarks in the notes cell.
12h33
